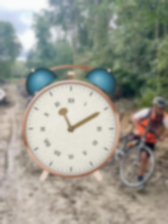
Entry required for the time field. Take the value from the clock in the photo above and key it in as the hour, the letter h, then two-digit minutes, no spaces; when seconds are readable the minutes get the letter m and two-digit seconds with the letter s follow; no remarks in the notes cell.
11h10
